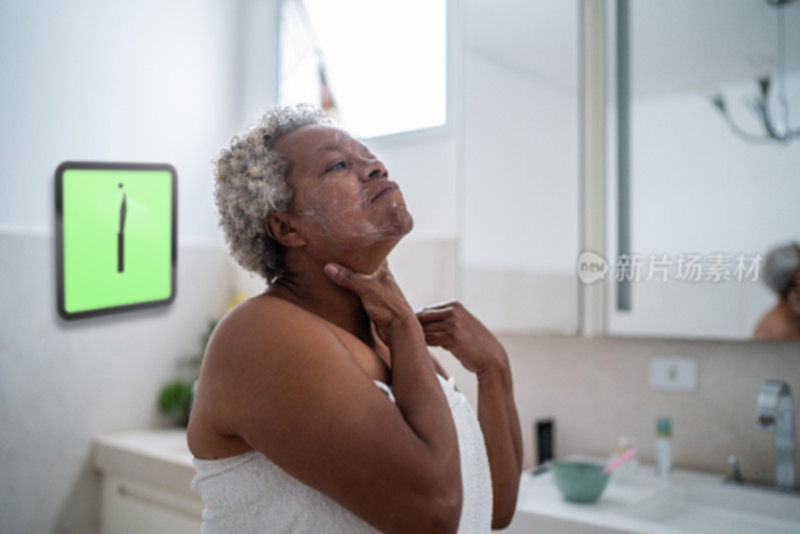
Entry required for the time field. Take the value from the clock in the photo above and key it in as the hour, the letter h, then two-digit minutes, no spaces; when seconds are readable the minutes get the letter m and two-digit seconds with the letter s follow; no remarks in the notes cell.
6h01
